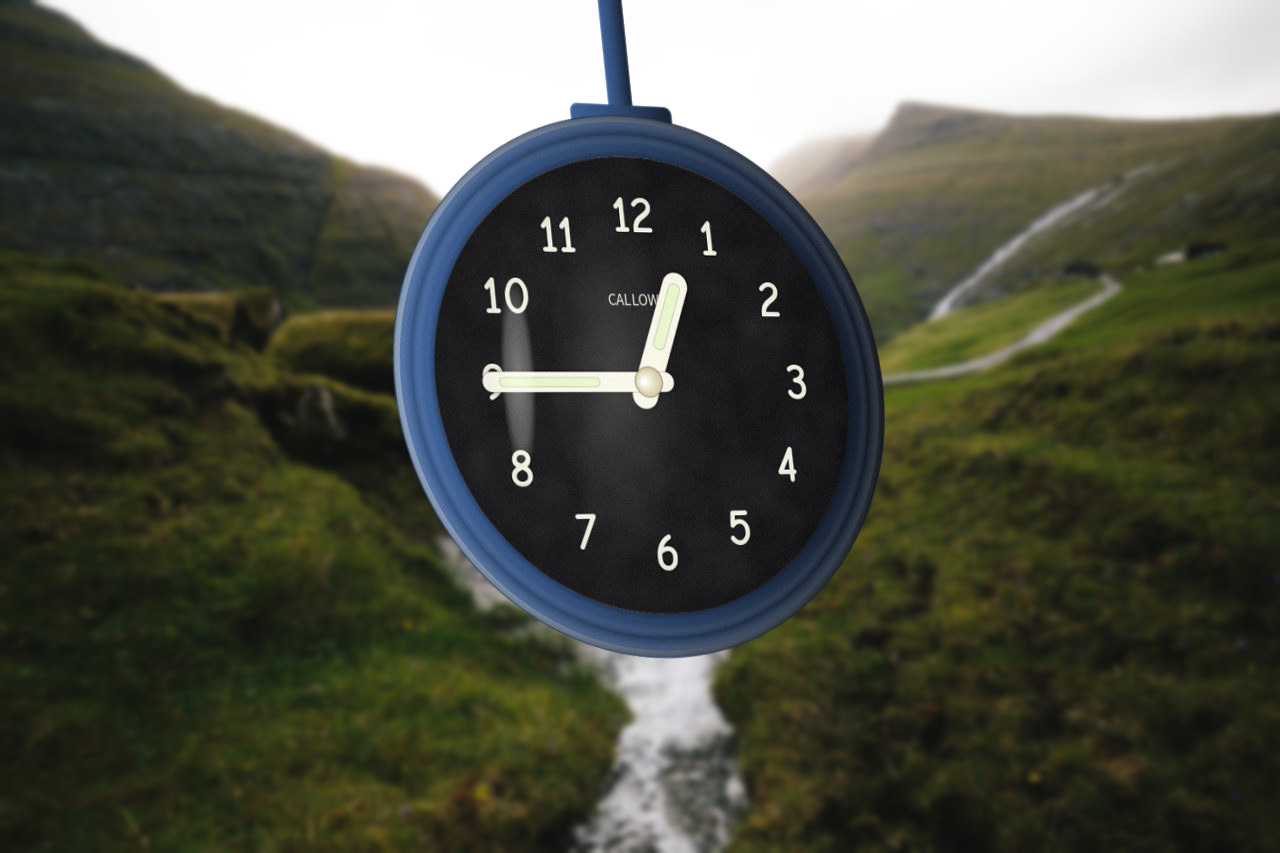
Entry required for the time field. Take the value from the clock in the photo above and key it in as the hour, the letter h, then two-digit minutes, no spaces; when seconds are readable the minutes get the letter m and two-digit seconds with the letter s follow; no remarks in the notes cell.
12h45
